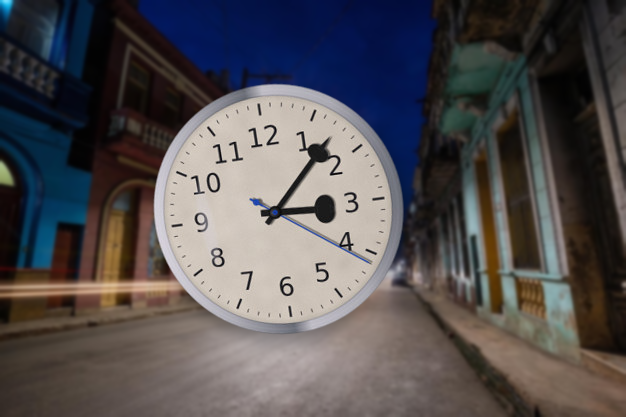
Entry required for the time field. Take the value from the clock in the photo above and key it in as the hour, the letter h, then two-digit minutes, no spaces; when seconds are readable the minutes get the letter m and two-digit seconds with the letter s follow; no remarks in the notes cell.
3h07m21s
